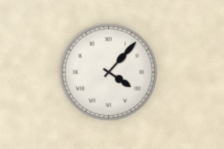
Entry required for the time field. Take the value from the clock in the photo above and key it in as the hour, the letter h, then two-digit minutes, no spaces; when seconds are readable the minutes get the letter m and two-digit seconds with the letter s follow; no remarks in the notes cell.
4h07
